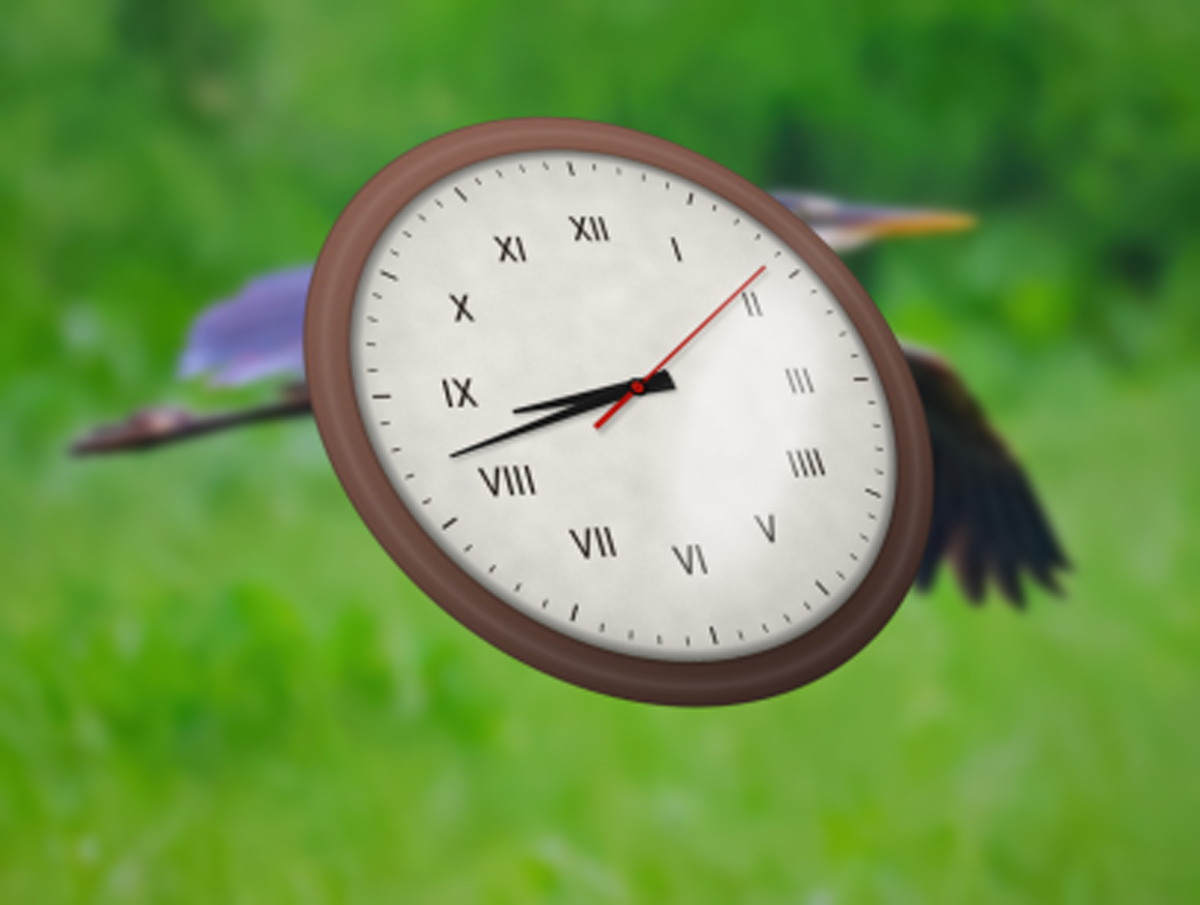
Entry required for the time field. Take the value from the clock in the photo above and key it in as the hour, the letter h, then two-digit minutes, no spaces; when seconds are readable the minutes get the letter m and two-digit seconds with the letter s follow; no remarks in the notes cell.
8h42m09s
